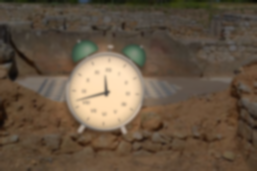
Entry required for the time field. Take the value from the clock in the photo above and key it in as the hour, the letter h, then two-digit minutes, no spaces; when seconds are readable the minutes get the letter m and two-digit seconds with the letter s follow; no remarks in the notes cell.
11h42
